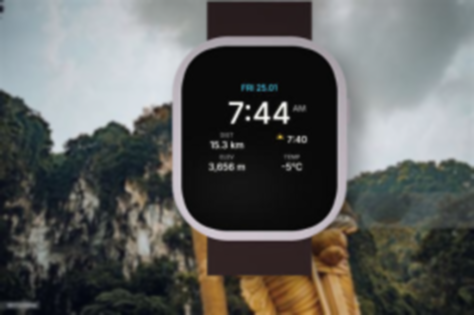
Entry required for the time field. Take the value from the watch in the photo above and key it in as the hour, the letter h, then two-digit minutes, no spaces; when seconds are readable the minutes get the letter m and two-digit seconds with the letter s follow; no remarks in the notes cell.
7h44
